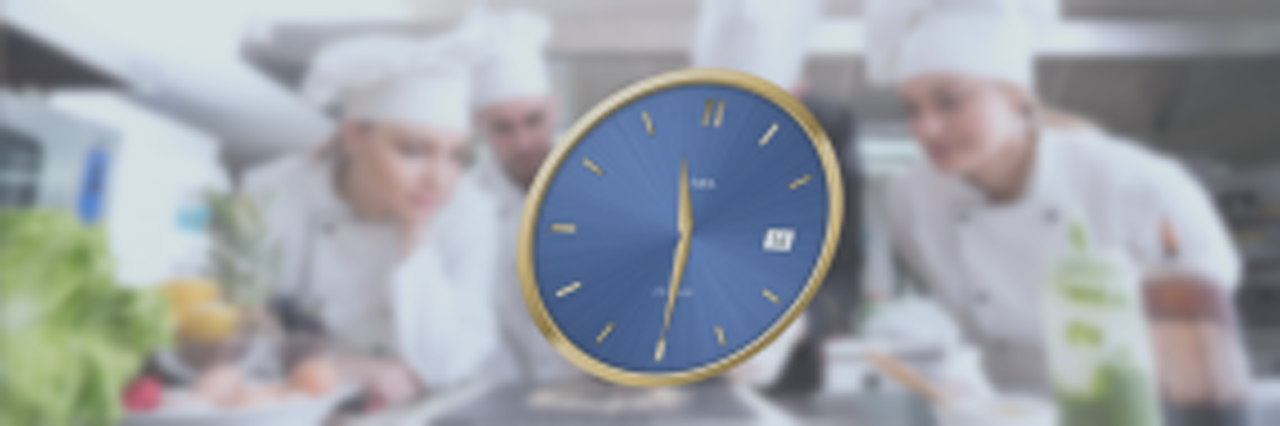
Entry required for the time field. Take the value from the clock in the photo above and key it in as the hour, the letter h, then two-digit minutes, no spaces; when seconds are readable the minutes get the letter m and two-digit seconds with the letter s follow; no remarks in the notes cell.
11h30
